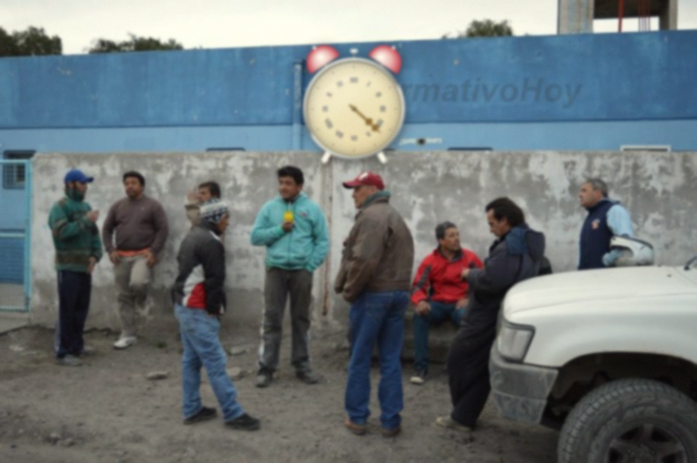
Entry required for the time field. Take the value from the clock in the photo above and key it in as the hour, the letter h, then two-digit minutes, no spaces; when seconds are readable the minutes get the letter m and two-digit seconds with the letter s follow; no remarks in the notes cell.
4h22
